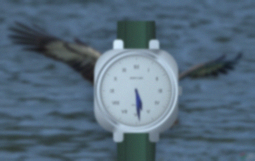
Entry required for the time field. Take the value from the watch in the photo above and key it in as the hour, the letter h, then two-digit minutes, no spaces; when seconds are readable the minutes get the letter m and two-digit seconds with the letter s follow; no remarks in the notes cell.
5h29
